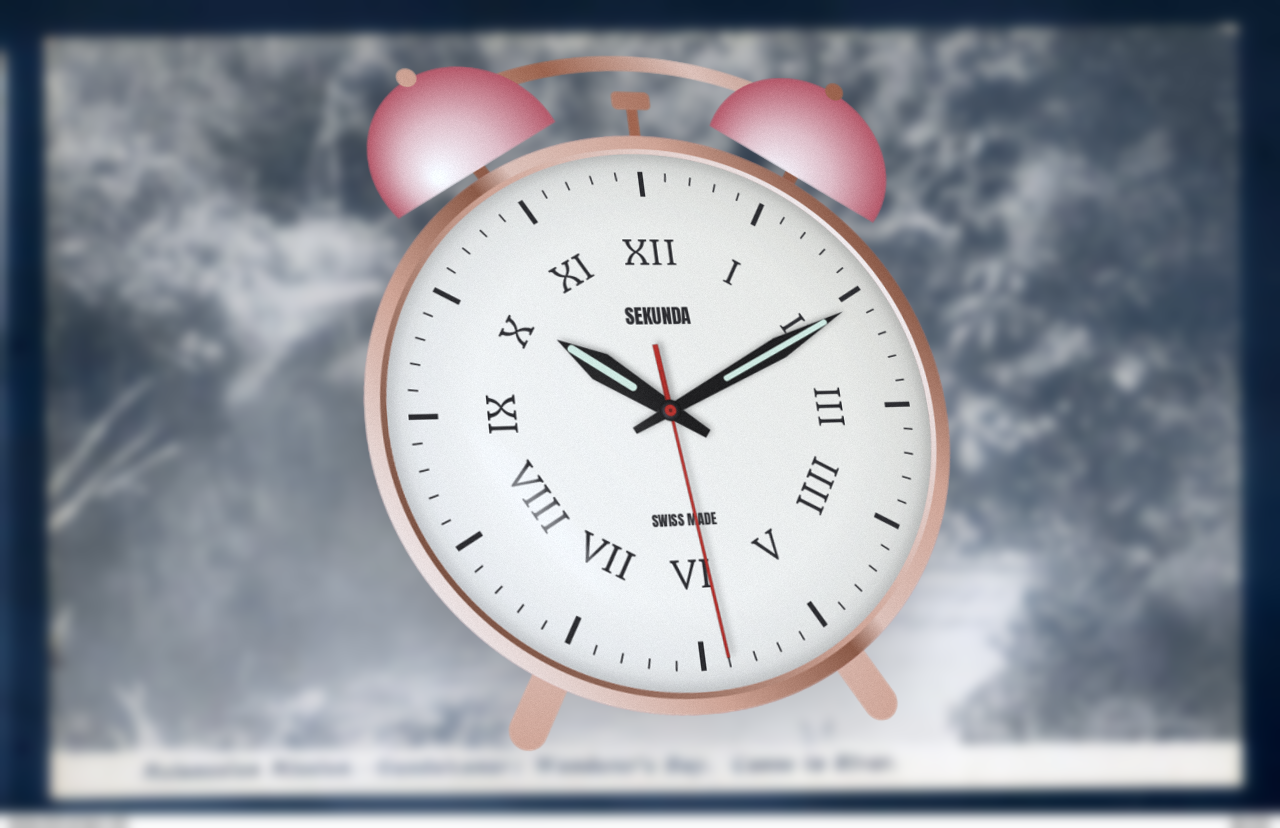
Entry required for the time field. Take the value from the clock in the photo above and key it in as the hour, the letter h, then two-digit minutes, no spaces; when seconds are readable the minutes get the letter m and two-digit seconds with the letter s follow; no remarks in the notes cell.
10h10m29s
